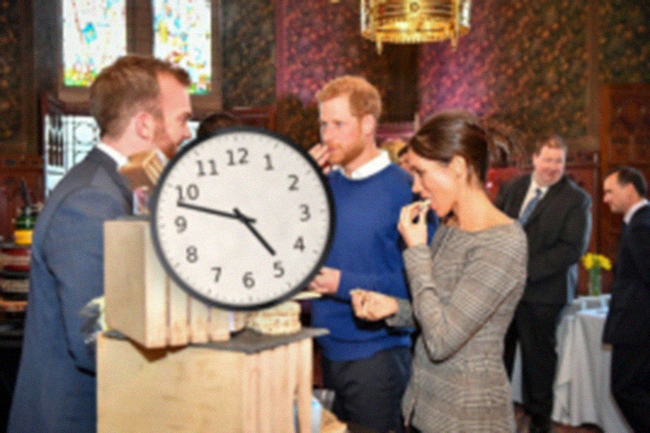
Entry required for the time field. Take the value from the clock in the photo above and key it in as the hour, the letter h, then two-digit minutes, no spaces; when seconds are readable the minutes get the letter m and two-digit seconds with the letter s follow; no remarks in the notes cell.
4h48
